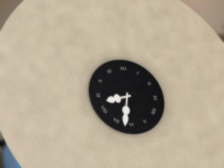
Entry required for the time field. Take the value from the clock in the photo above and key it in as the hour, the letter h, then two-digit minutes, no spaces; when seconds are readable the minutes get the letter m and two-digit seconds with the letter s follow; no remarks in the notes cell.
8h32
